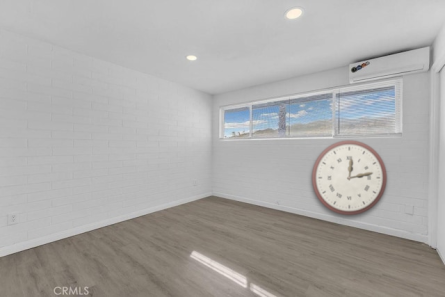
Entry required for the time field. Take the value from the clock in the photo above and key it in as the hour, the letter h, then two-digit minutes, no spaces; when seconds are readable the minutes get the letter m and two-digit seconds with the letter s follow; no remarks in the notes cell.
12h13
